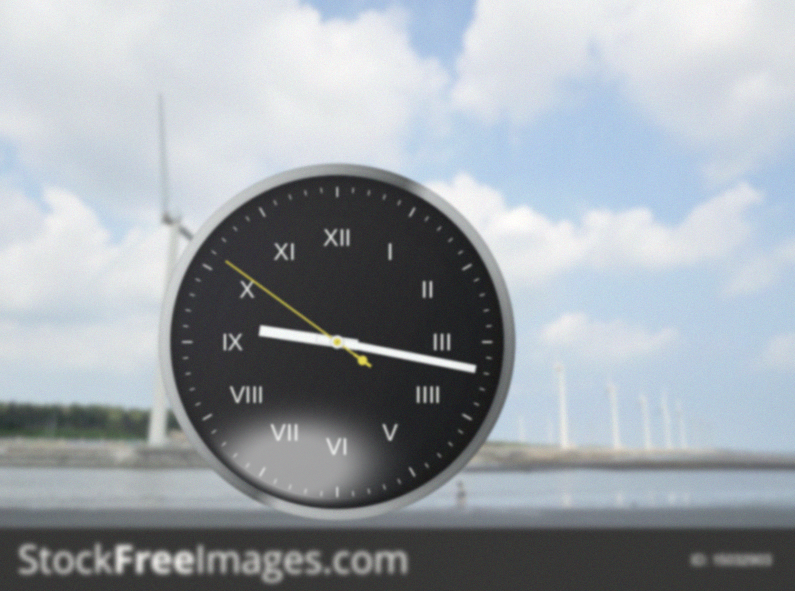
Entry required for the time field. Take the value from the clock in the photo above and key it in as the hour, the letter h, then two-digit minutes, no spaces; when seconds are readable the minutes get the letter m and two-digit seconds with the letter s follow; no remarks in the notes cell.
9h16m51s
